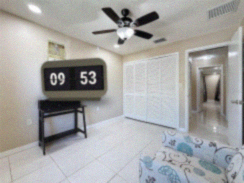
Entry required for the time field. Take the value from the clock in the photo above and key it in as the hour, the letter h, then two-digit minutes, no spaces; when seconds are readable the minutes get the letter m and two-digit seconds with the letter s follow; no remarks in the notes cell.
9h53
